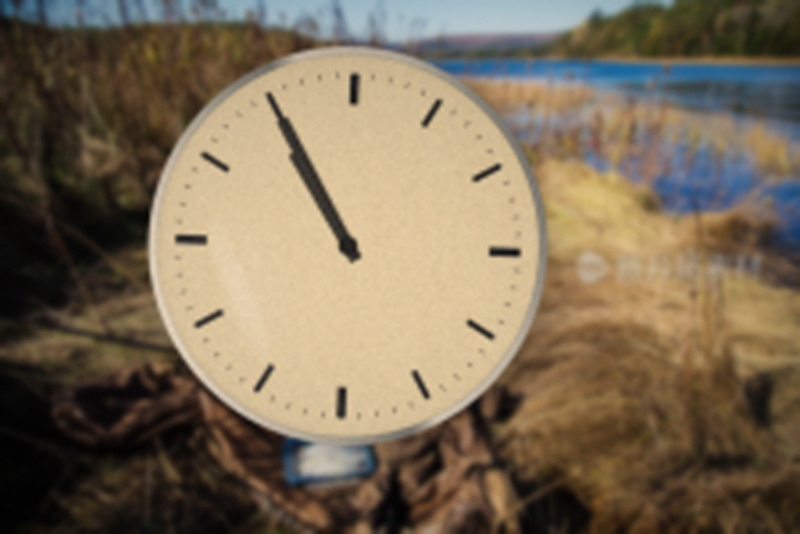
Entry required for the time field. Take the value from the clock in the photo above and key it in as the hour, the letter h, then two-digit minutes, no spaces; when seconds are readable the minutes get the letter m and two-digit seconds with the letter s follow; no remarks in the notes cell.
10h55
